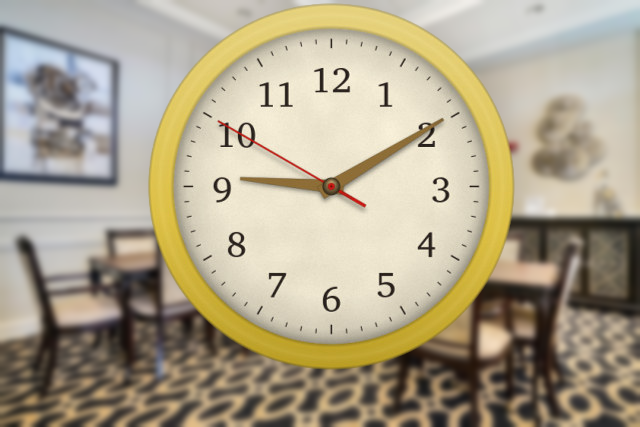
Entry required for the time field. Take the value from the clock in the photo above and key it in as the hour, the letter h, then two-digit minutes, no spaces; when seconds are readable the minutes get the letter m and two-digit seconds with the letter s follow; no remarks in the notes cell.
9h09m50s
